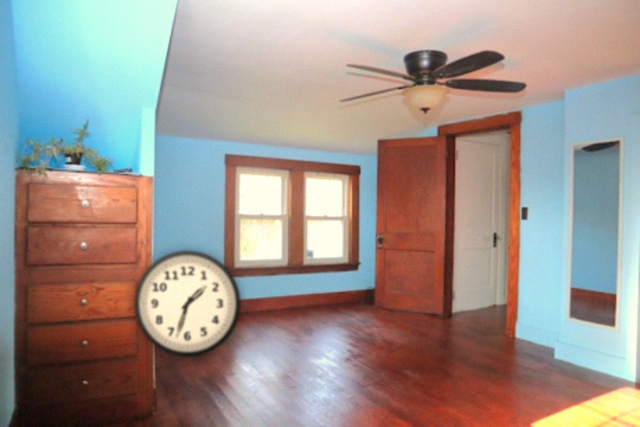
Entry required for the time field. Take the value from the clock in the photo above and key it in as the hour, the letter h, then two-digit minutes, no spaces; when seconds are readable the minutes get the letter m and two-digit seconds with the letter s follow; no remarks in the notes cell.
1h33
